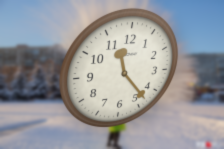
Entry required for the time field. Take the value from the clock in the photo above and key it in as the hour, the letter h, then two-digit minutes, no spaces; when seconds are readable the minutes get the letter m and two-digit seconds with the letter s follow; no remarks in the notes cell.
11h23
